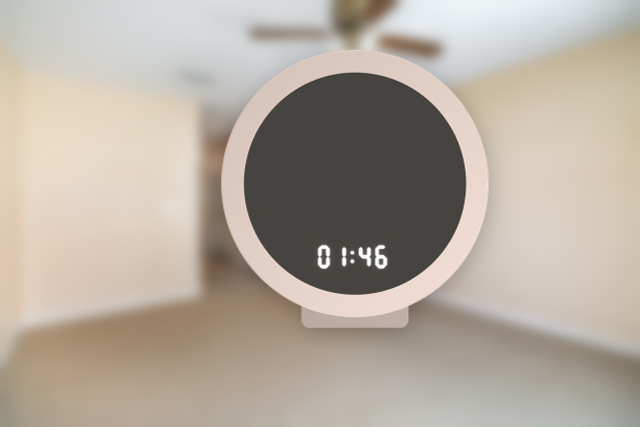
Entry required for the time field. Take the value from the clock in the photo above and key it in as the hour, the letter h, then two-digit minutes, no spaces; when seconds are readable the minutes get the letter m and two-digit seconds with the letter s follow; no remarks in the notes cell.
1h46
